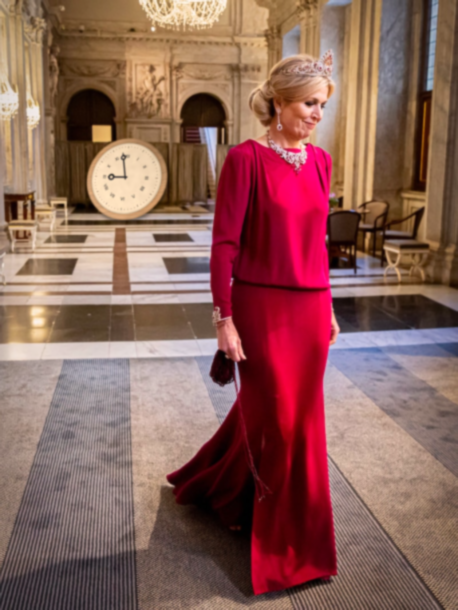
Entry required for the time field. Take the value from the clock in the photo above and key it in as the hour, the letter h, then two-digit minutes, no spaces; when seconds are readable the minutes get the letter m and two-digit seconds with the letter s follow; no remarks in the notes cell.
8h58
